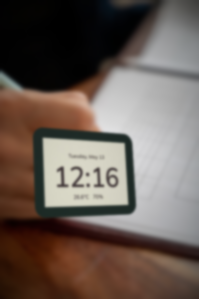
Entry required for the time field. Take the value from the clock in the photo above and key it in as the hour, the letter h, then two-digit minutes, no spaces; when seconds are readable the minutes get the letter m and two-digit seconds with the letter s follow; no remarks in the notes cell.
12h16
